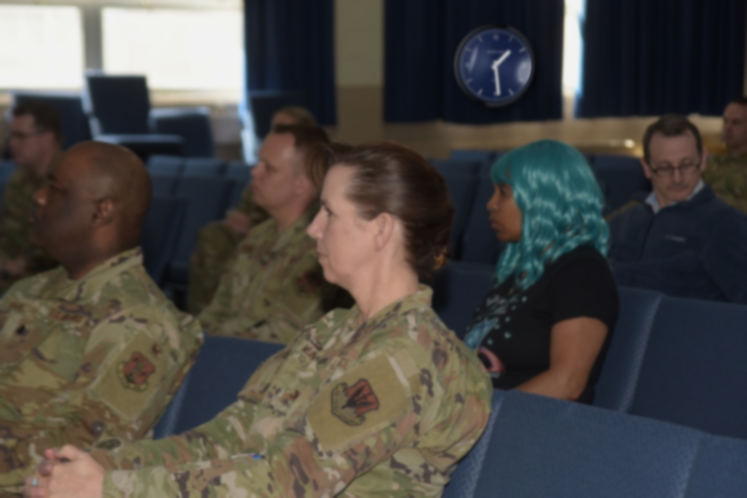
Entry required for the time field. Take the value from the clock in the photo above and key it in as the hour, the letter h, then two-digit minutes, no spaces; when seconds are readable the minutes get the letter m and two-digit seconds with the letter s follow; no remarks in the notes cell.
1h29
